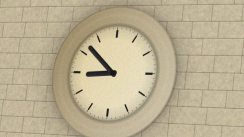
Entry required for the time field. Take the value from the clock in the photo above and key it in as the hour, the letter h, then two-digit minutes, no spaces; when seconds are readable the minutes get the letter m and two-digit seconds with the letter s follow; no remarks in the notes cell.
8h52
